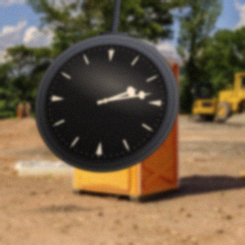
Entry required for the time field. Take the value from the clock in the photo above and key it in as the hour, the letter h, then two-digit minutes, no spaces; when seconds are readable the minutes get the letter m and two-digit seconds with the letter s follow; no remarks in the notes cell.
2h13
